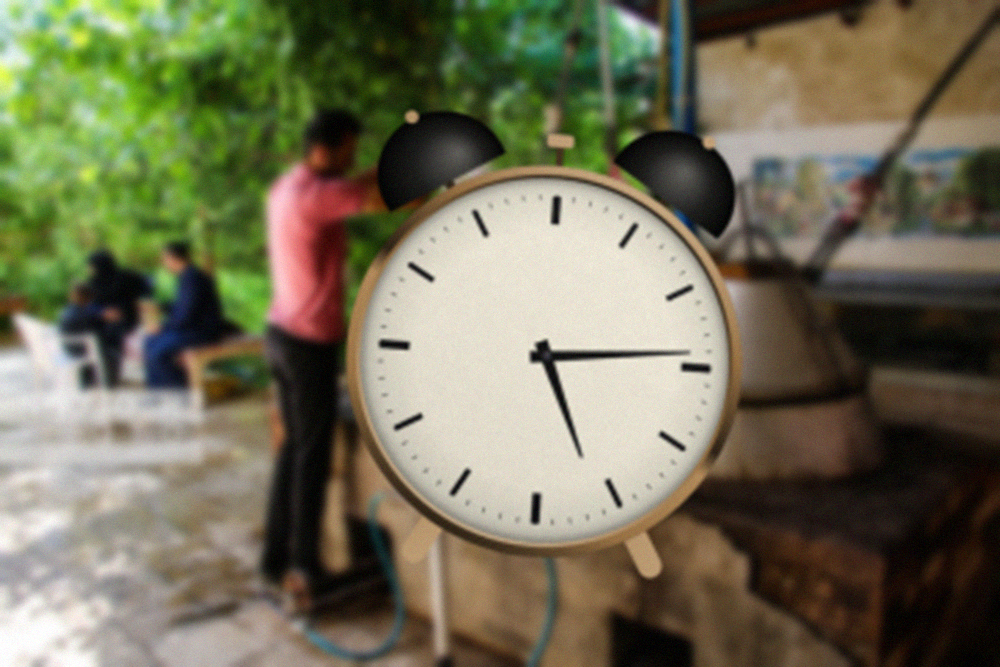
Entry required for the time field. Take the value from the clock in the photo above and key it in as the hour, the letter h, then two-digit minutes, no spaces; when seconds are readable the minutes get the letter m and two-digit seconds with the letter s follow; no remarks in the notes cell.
5h14
